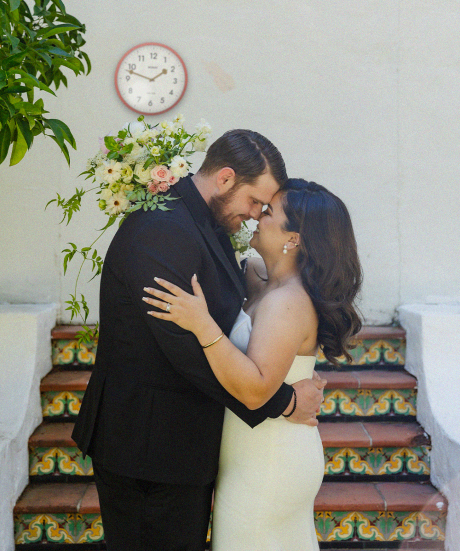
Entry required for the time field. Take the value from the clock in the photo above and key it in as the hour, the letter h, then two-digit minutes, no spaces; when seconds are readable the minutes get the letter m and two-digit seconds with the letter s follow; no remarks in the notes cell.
1h48
